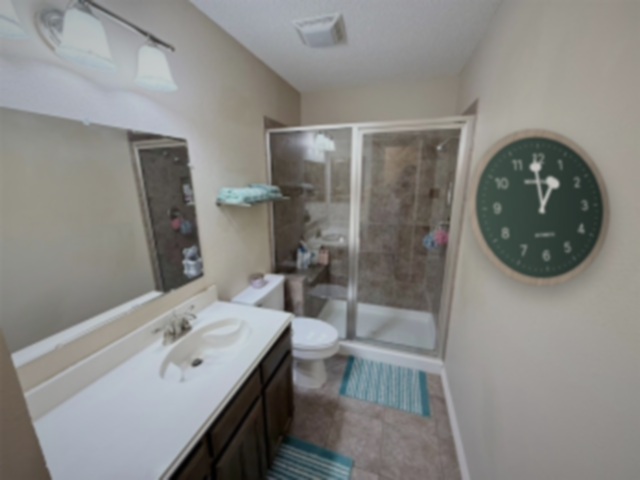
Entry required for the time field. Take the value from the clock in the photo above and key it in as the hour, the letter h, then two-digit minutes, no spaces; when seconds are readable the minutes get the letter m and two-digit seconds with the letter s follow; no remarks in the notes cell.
12h59
